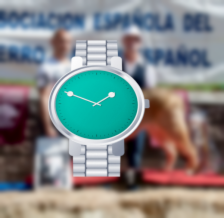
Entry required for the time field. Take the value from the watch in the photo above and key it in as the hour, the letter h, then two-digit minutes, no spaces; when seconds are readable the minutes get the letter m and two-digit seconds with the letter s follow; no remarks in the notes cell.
1h49
